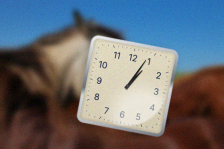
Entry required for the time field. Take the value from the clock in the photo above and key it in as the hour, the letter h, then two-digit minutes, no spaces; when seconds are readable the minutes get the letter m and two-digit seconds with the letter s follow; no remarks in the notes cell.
1h04
